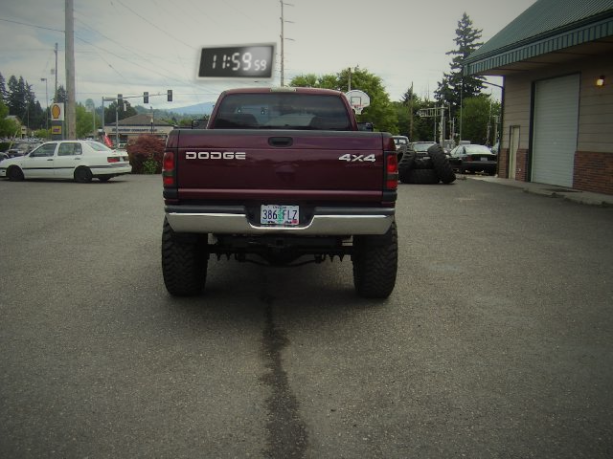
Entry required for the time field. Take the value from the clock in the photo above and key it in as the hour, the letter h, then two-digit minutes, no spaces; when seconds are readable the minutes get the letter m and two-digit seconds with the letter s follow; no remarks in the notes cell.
11h59m59s
